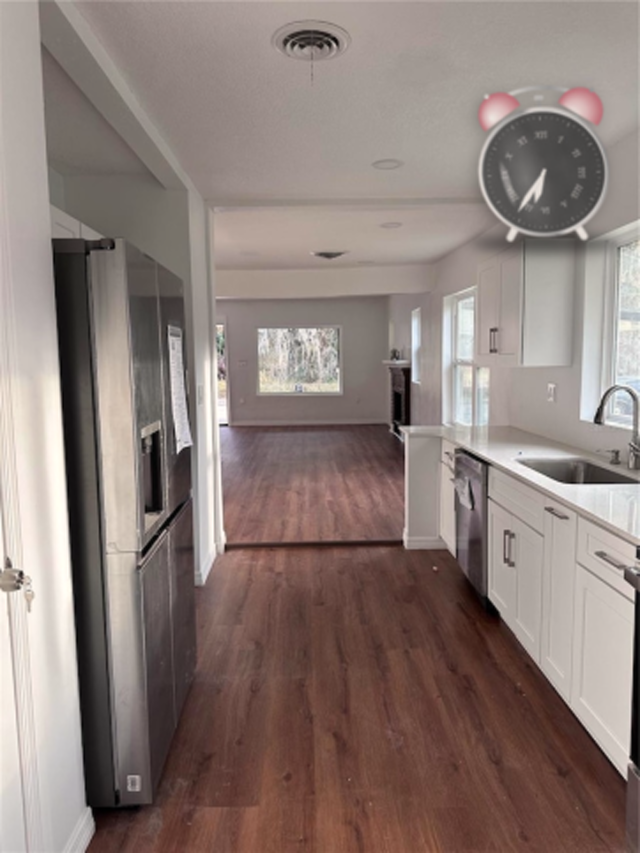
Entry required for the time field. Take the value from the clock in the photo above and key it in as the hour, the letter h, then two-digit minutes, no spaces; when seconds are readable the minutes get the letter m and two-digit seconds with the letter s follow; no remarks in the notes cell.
6h36
